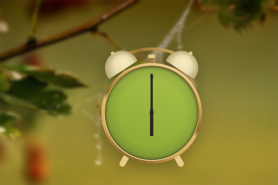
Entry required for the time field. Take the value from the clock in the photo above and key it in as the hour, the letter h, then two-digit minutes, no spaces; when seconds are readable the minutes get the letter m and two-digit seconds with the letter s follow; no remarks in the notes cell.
6h00
